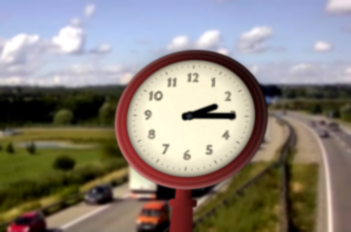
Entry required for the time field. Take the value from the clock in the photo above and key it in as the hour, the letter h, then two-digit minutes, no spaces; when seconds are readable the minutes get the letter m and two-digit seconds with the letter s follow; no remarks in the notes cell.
2h15
